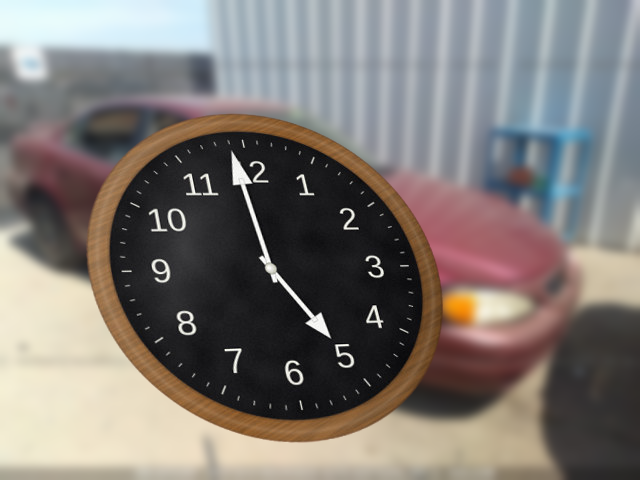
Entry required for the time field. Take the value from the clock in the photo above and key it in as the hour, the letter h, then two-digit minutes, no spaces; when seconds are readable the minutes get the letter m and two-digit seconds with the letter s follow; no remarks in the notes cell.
4h59
